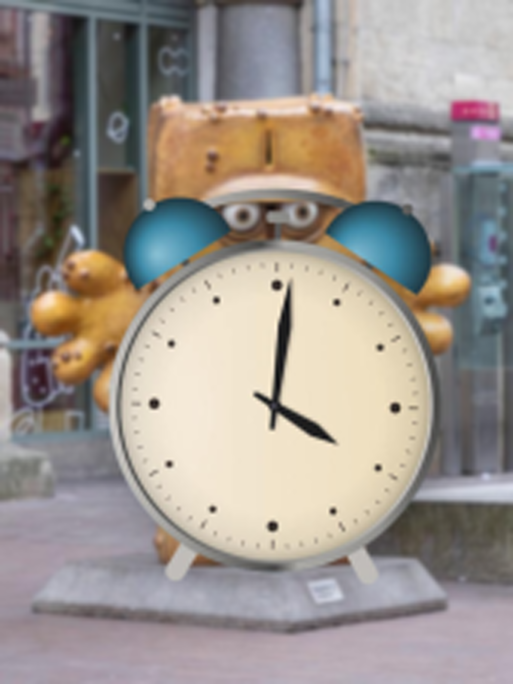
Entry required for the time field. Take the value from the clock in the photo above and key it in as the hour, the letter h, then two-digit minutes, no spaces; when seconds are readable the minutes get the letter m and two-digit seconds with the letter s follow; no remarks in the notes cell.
4h01
